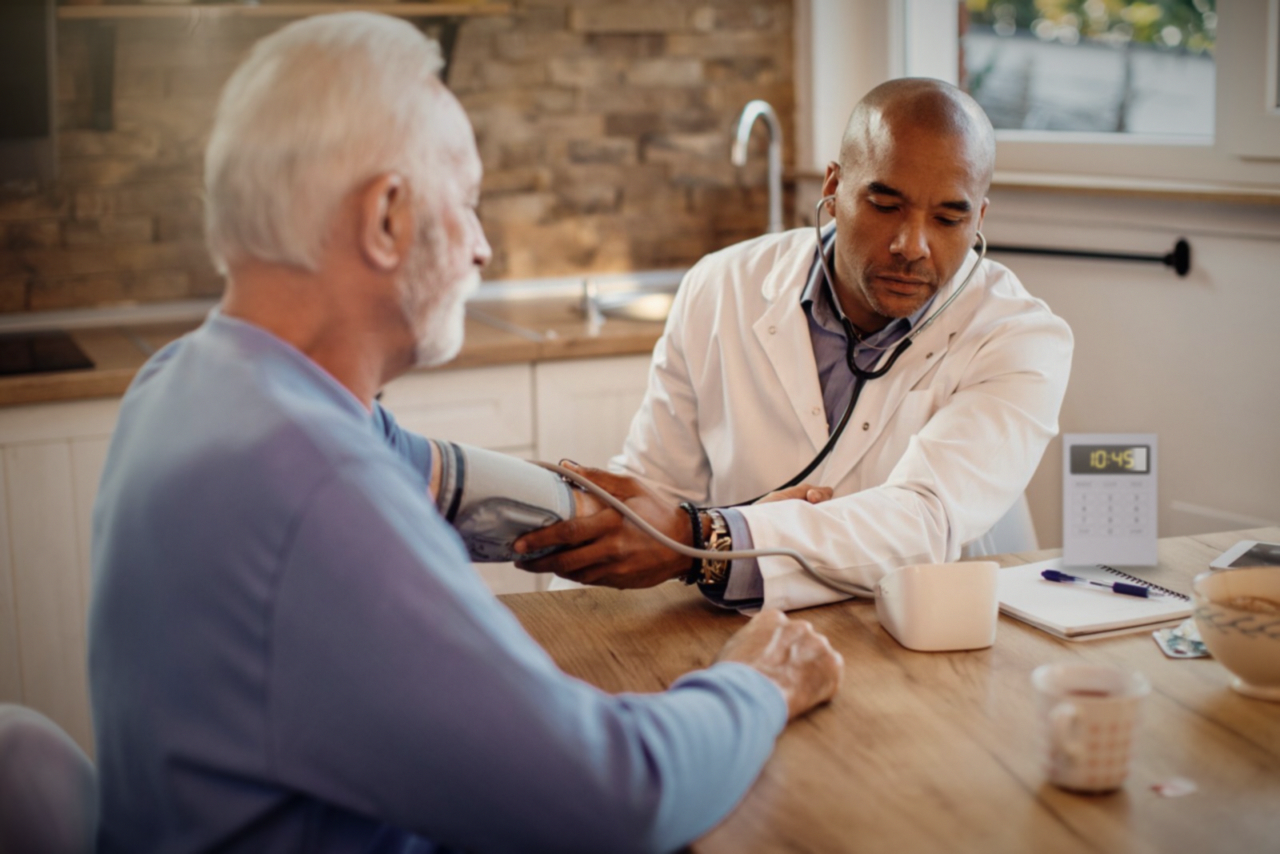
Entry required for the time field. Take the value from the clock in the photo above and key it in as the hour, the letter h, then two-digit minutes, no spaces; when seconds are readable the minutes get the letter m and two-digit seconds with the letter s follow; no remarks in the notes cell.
10h45
